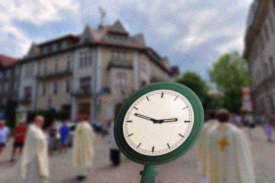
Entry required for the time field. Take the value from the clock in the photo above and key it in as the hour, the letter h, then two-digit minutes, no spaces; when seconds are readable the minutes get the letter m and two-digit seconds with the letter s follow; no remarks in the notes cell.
2h48
